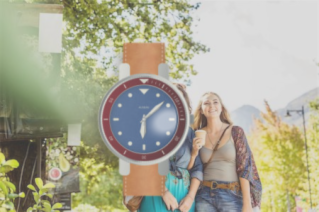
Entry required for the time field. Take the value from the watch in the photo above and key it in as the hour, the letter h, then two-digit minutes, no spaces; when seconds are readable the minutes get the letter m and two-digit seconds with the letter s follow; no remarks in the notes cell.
6h08
